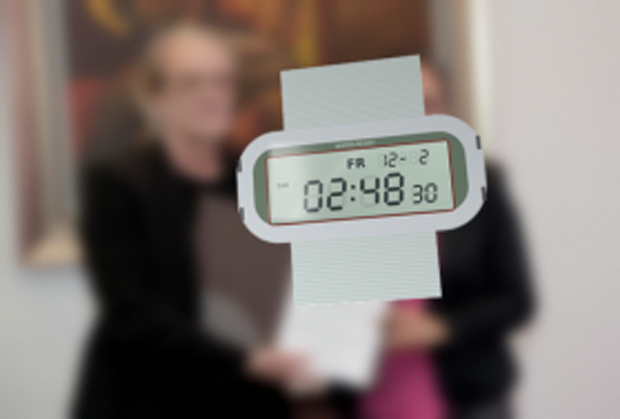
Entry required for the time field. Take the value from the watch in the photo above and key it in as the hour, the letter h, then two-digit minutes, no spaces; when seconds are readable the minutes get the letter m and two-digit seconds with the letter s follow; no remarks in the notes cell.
2h48m30s
